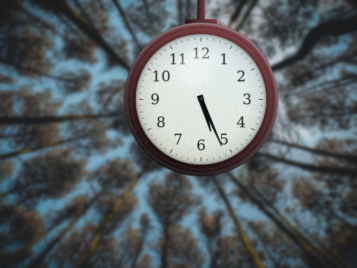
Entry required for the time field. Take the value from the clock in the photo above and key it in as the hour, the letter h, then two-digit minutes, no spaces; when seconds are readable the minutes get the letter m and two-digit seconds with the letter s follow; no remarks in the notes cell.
5h26
